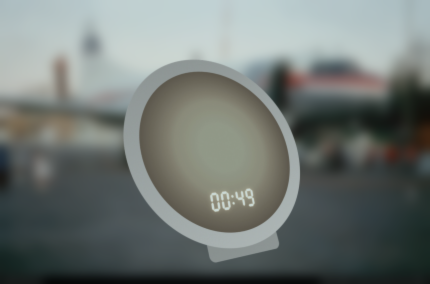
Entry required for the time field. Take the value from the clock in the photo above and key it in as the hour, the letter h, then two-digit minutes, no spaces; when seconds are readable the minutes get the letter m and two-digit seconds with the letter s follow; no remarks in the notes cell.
0h49
